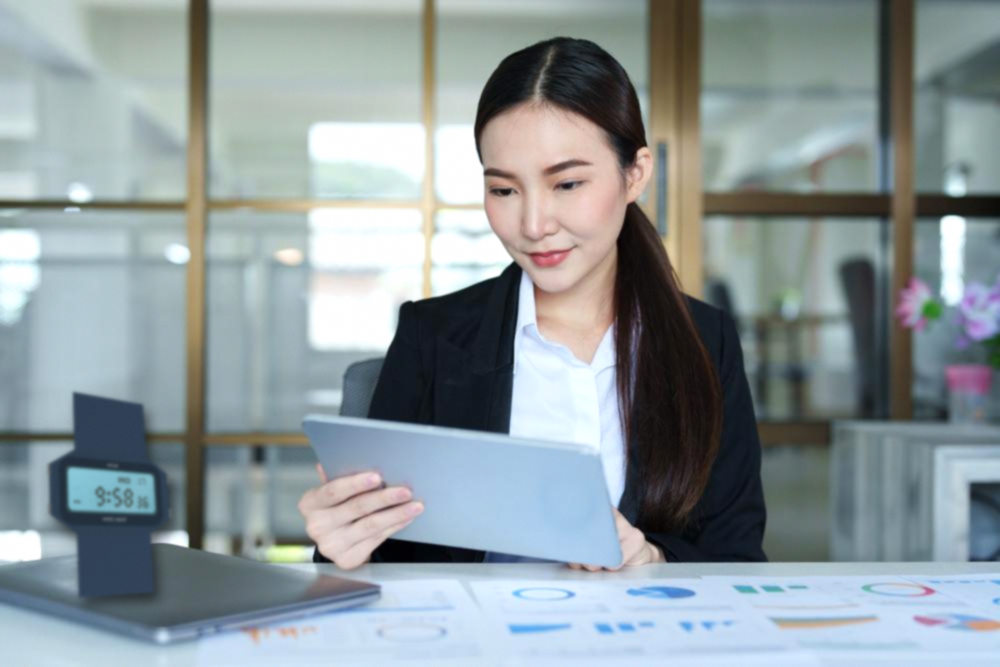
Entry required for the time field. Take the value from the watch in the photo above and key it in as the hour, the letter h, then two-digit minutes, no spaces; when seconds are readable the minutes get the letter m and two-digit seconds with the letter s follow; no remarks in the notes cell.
9h58
